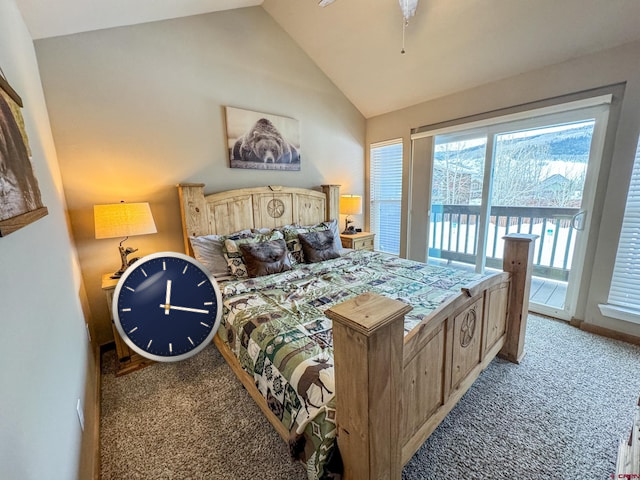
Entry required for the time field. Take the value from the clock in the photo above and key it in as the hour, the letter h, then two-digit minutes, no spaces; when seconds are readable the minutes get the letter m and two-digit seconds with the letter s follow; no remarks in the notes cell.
12h17
